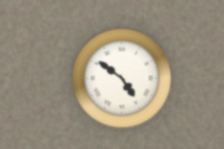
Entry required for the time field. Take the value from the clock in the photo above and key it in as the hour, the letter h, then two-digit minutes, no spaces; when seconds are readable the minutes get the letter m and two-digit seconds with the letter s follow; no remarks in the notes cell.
4h51
